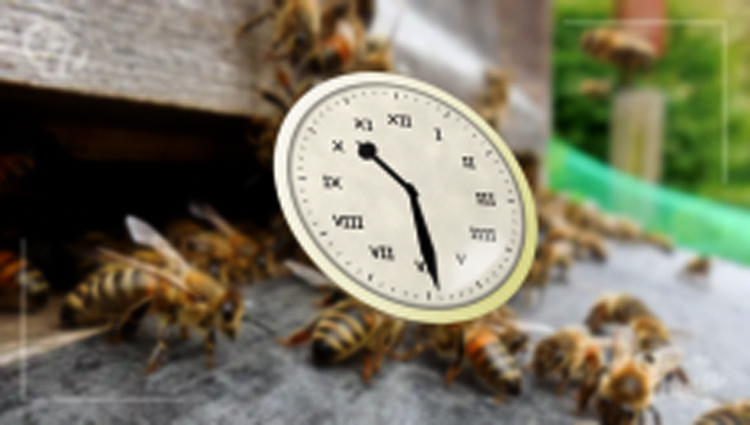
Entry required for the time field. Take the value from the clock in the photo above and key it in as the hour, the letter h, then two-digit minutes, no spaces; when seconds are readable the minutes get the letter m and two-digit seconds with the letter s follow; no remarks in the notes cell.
10h29
